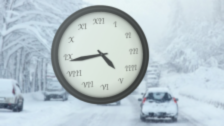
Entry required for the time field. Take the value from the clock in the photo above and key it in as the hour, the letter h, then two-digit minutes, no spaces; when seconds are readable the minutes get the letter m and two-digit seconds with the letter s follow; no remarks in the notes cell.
4h44
